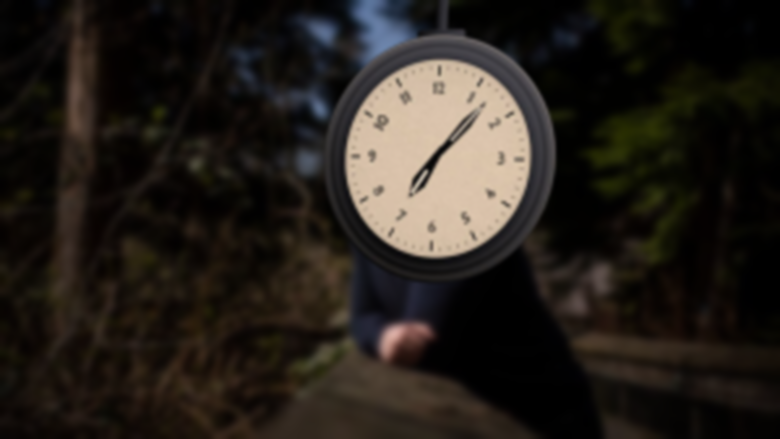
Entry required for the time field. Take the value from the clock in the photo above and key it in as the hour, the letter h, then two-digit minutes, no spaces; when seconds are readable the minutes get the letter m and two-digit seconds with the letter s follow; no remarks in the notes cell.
7h07
